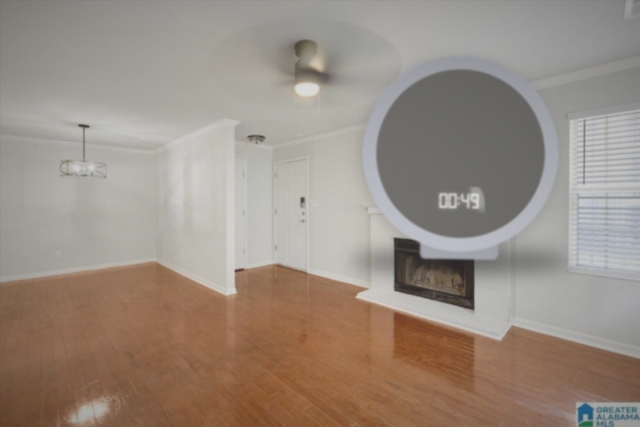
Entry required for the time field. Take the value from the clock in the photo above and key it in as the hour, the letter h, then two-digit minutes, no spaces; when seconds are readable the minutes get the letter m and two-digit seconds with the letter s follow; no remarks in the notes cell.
0h49
